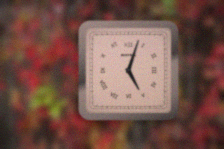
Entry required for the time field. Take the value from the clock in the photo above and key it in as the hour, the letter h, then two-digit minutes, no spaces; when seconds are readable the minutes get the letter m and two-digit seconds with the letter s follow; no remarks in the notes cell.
5h03
